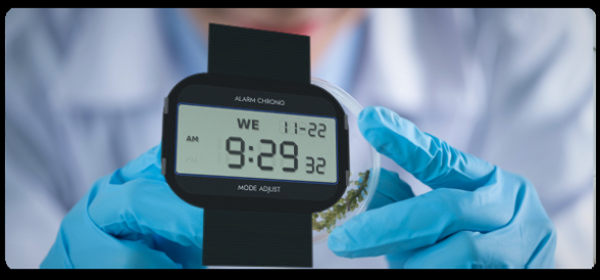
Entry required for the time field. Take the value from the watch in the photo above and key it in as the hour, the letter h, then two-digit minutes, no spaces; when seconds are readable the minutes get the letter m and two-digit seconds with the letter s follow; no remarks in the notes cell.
9h29m32s
